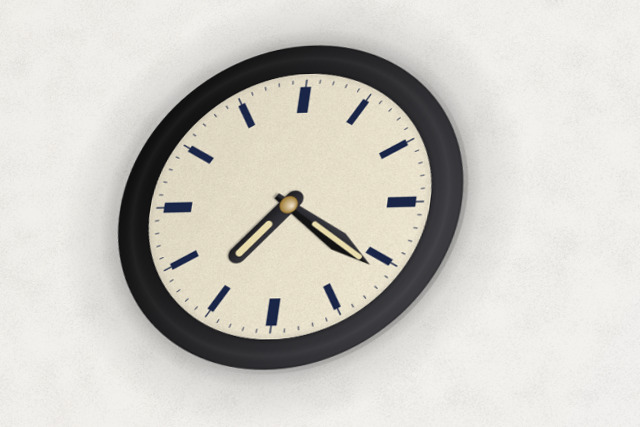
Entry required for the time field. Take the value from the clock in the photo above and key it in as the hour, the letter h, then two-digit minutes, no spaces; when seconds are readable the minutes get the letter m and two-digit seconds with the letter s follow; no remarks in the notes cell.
7h21
